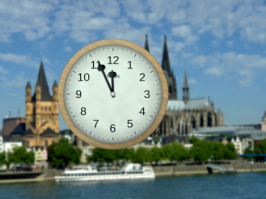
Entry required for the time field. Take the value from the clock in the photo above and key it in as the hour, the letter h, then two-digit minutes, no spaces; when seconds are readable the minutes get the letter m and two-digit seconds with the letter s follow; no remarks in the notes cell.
11h56
